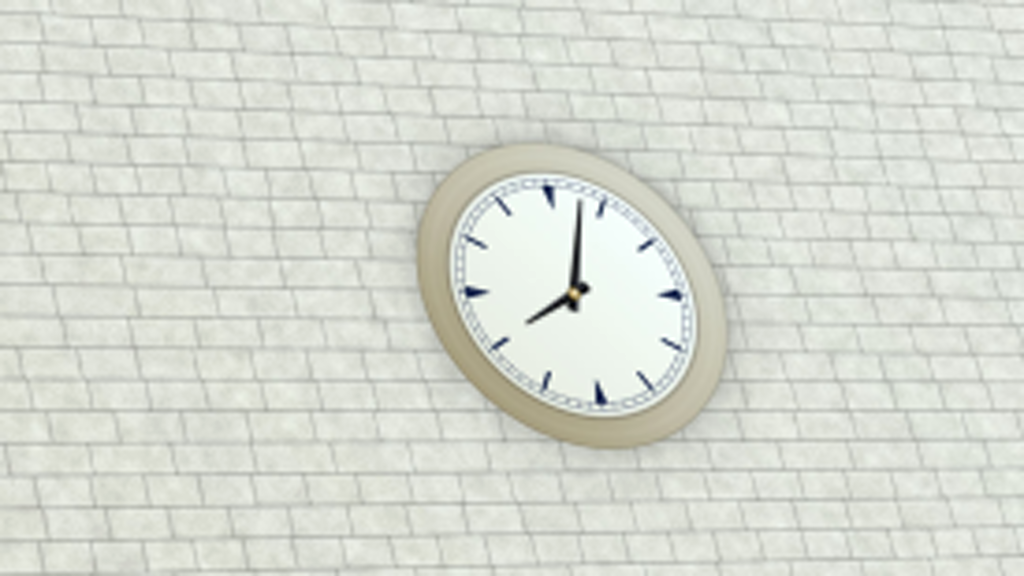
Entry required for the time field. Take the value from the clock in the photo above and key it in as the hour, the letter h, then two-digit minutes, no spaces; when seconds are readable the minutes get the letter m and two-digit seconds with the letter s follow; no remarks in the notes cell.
8h03
